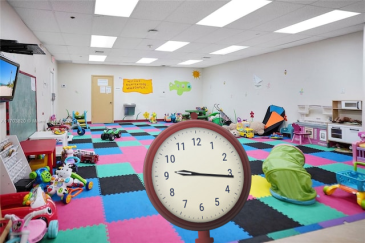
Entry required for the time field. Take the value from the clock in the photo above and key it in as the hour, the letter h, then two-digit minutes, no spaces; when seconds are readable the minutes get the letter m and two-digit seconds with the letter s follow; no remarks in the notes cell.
9h16
